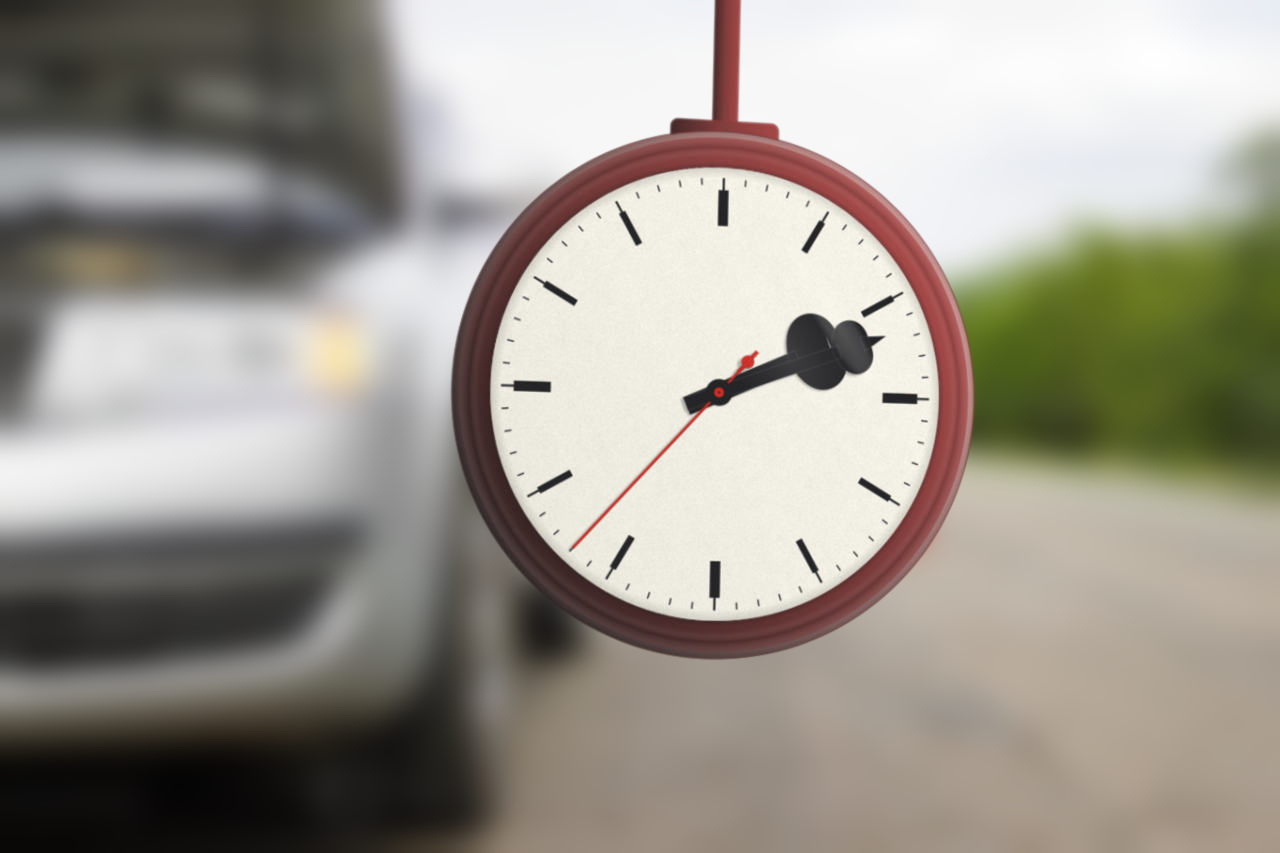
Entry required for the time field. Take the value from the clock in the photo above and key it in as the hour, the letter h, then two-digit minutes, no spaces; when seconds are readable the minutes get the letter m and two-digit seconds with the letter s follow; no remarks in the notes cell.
2h11m37s
